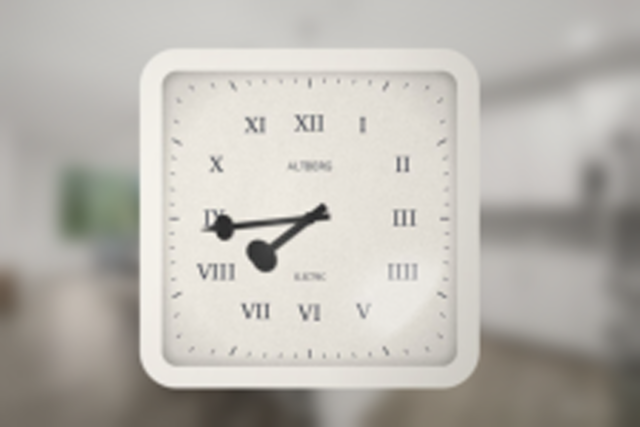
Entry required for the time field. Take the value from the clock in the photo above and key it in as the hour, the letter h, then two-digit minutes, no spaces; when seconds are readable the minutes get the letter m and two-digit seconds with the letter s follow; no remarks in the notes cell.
7h44
